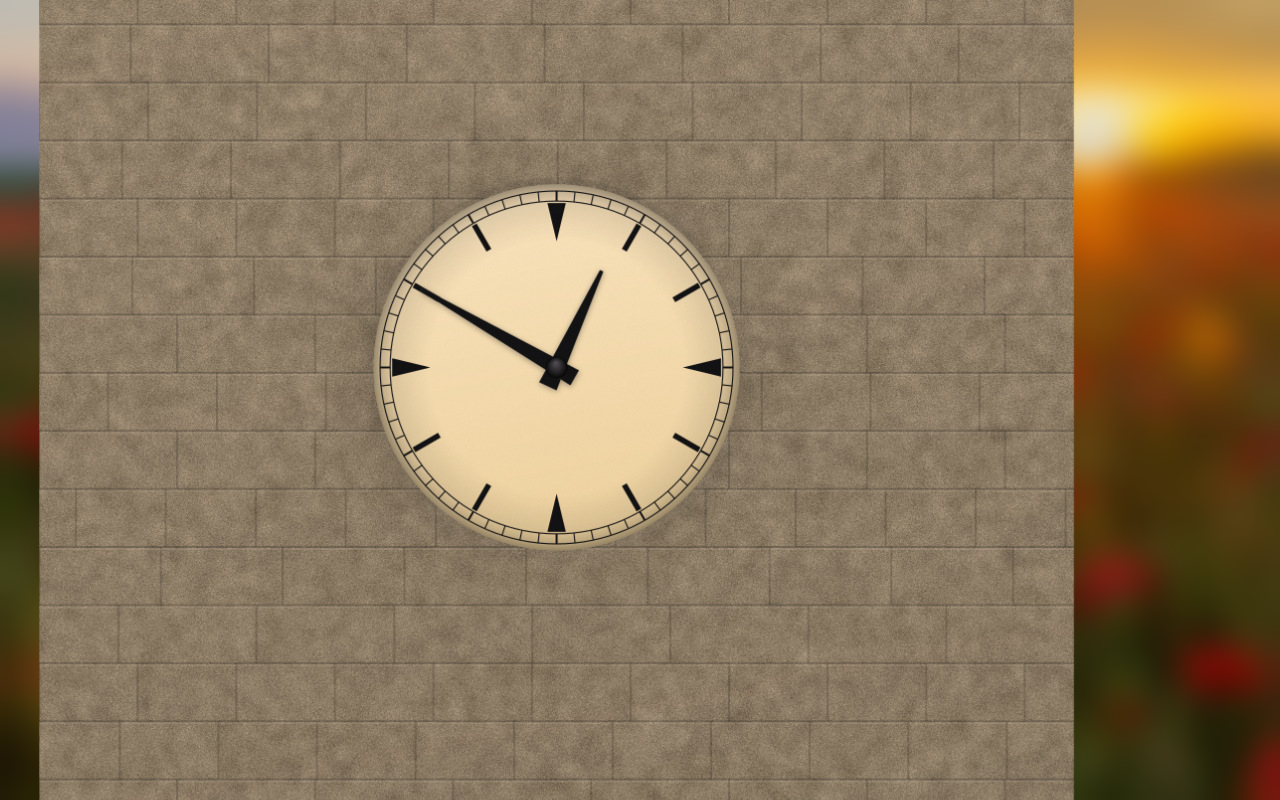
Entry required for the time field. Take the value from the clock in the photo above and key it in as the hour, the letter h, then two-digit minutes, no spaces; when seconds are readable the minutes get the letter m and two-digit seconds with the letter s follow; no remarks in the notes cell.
12h50
